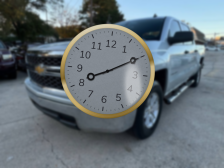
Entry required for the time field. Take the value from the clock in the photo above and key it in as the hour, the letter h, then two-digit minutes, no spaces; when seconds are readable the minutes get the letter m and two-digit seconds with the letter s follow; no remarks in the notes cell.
8h10
